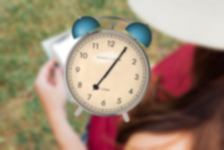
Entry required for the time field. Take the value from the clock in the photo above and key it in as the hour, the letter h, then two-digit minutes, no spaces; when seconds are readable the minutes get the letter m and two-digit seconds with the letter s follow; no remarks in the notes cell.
7h05
